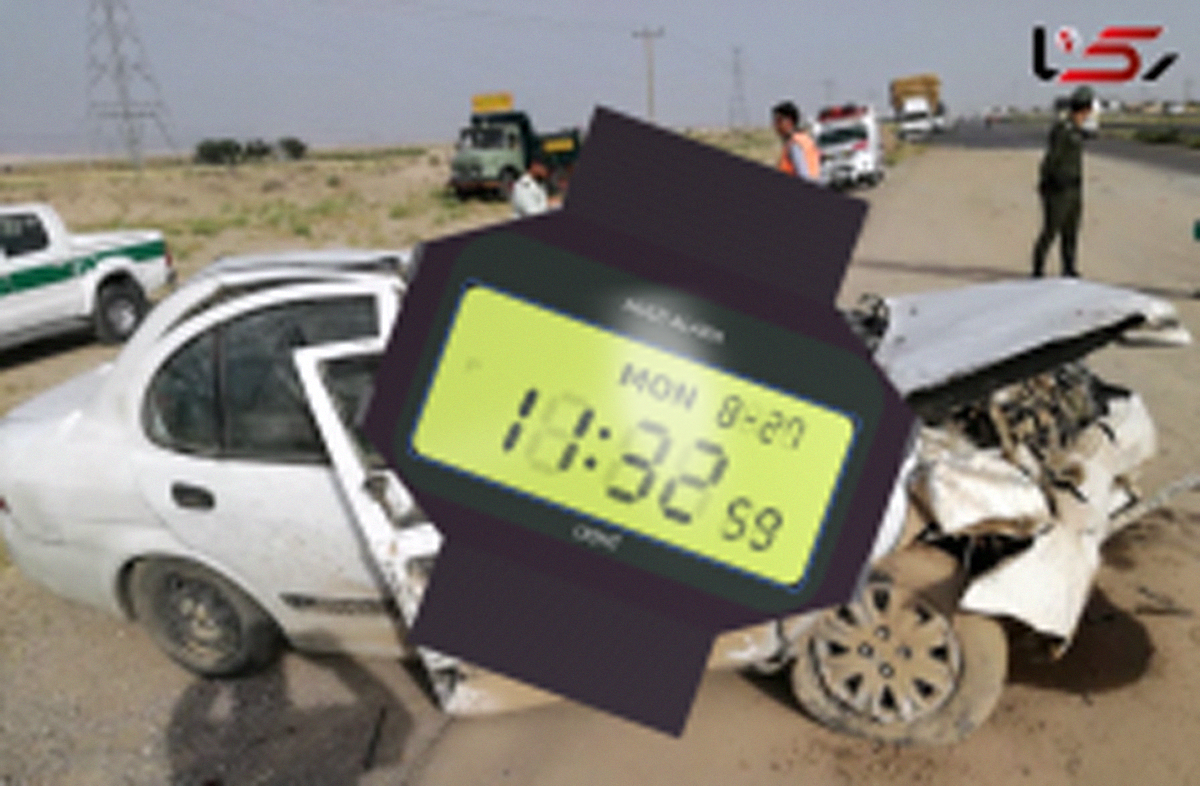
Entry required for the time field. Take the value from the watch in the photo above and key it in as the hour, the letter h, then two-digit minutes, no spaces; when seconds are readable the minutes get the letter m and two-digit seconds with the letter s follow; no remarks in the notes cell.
11h32m59s
